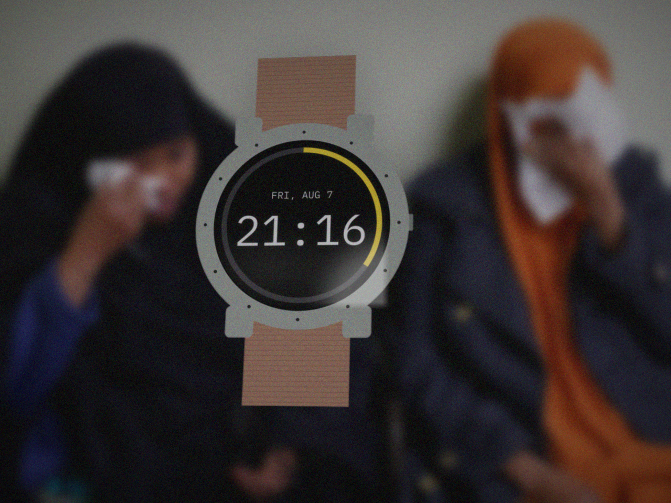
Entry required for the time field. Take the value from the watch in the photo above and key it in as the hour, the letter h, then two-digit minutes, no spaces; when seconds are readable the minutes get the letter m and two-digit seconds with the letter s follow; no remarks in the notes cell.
21h16
